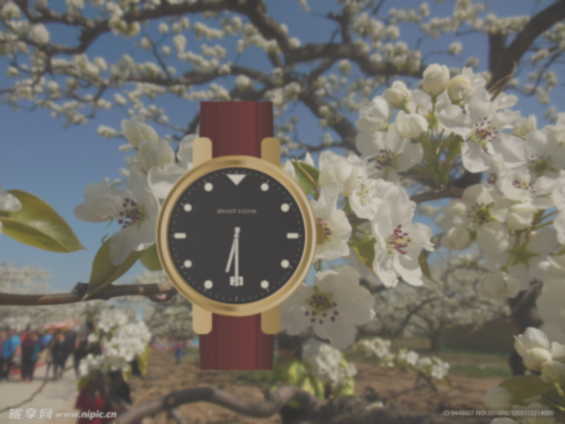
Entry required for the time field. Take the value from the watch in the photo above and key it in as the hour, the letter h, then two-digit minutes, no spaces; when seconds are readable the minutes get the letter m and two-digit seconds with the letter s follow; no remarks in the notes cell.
6h30
